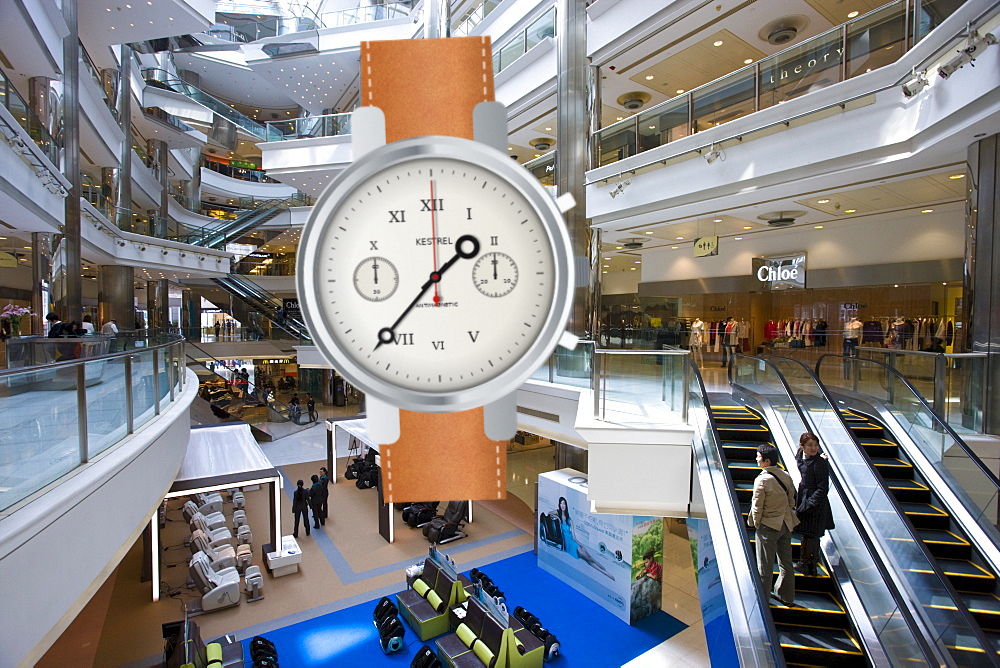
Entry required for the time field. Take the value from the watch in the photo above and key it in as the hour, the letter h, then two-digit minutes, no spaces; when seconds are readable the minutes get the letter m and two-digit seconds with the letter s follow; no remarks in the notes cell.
1h37
